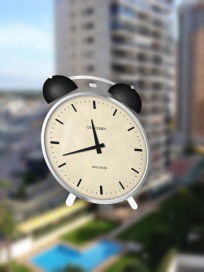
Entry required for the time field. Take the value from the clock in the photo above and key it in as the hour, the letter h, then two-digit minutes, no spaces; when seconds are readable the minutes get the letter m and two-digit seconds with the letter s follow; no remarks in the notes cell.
11h42
